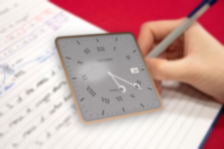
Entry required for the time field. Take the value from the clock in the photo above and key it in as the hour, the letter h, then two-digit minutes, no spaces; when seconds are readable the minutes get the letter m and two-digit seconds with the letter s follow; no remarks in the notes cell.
5h21
